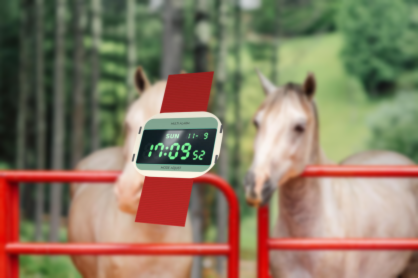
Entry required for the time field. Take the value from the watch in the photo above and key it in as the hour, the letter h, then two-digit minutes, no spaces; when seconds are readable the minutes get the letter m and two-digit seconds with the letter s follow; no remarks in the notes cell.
17h09m52s
